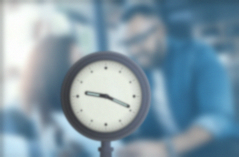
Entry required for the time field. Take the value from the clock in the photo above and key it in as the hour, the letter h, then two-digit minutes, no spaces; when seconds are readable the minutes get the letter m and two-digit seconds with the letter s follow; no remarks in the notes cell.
9h19
